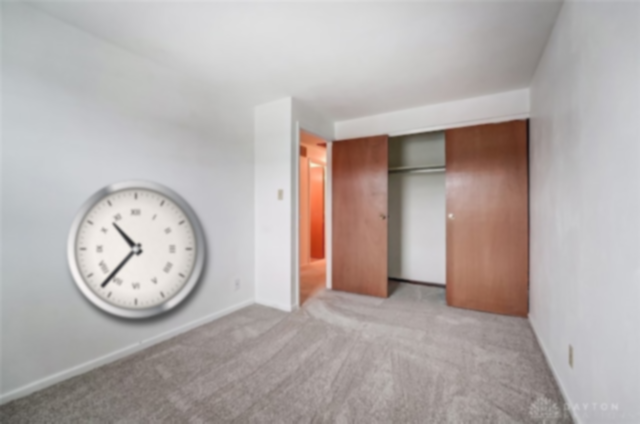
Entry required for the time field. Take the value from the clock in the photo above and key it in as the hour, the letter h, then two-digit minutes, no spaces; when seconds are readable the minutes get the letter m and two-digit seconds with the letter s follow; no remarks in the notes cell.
10h37
